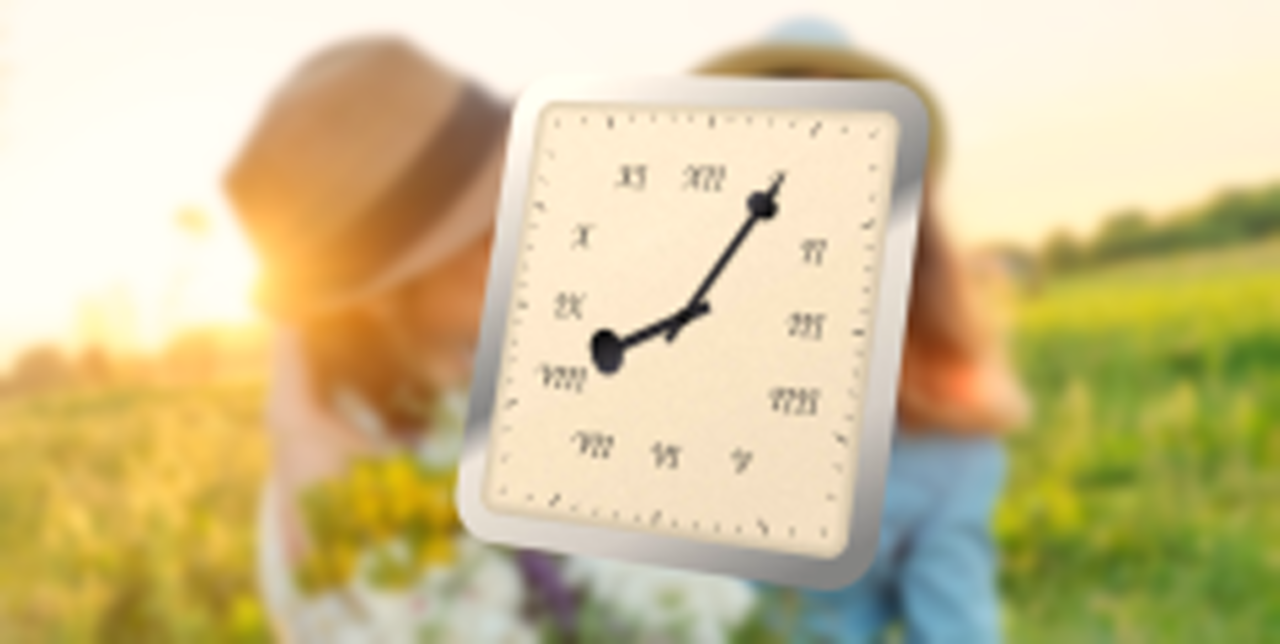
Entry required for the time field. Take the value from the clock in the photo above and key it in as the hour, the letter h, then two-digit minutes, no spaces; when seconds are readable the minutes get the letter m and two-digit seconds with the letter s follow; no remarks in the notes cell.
8h05
